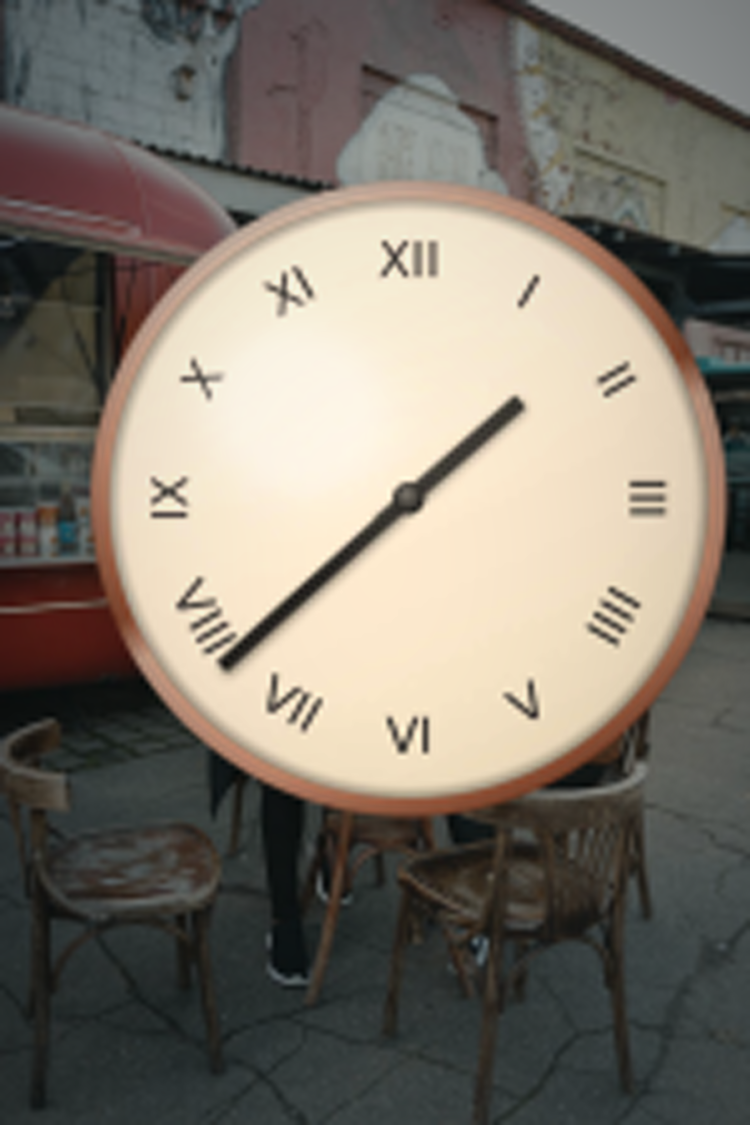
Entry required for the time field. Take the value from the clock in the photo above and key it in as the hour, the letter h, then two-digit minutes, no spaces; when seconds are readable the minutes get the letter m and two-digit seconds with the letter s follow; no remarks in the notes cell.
1h38
